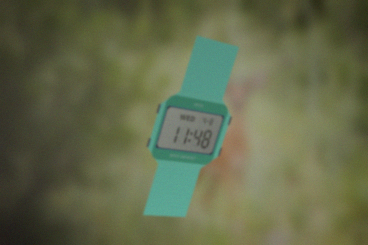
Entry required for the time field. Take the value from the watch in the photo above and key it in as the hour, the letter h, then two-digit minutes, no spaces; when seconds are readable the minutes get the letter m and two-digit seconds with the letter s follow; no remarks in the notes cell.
11h48
